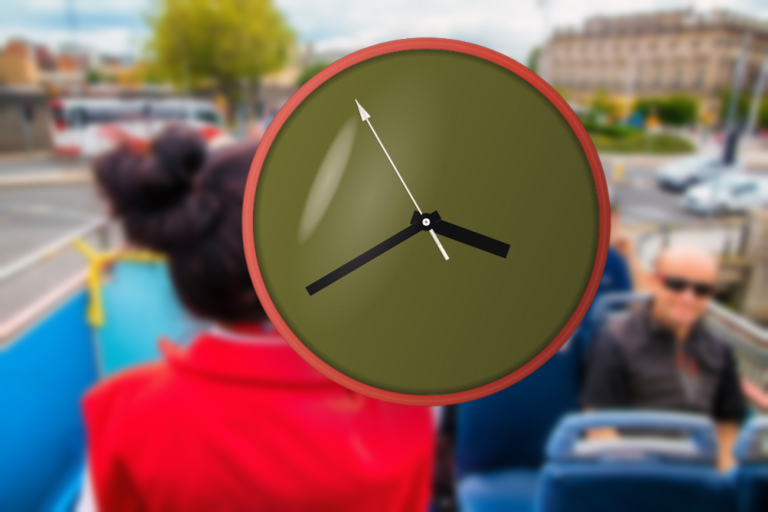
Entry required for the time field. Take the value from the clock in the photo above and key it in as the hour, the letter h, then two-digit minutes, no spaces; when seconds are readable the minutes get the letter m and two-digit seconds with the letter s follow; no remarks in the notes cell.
3h39m55s
